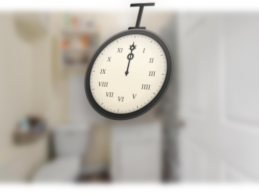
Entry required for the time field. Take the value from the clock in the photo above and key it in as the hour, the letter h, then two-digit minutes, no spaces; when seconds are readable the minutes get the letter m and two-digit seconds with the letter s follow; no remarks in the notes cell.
12h00
